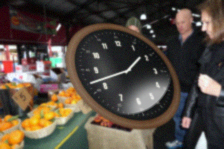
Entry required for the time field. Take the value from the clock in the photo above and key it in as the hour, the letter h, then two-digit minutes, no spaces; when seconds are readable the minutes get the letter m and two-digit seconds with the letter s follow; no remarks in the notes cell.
1h42
